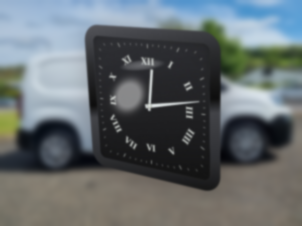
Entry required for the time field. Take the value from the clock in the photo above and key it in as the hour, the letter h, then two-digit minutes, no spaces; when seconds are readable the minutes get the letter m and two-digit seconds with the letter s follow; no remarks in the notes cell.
12h13
